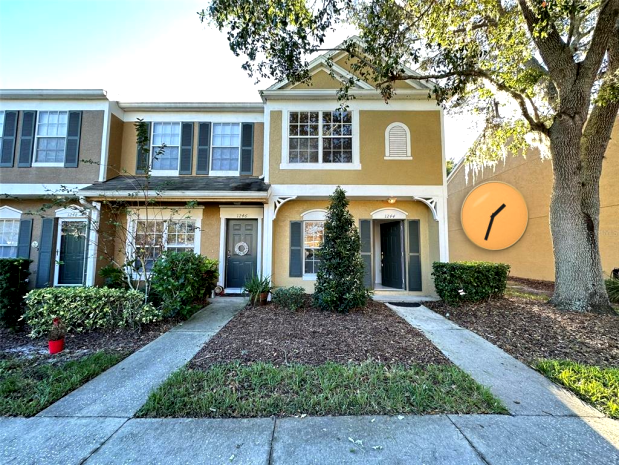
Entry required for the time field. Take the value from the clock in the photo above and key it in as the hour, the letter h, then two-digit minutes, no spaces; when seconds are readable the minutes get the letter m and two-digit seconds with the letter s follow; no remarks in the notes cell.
1h33
